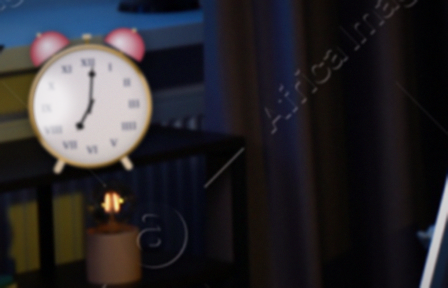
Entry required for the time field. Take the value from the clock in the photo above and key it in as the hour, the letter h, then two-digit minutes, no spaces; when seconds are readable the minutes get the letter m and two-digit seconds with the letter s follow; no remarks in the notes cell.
7h01
